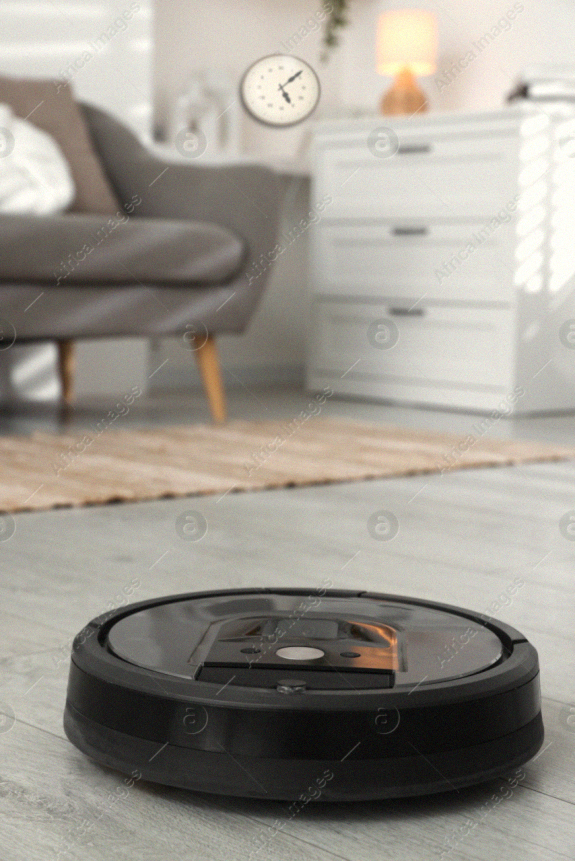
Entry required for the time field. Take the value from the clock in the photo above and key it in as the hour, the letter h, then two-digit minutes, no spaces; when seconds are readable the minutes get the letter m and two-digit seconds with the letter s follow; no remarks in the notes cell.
5h08
